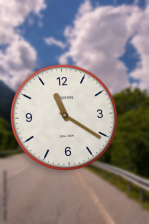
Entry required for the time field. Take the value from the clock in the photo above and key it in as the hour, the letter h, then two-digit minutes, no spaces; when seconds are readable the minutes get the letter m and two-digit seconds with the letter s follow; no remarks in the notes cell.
11h21
